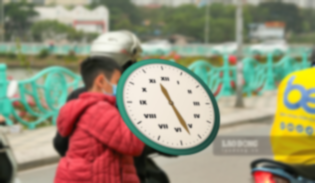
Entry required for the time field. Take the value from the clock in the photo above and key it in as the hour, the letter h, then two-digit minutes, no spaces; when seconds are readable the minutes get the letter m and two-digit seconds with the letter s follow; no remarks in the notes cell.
11h27
